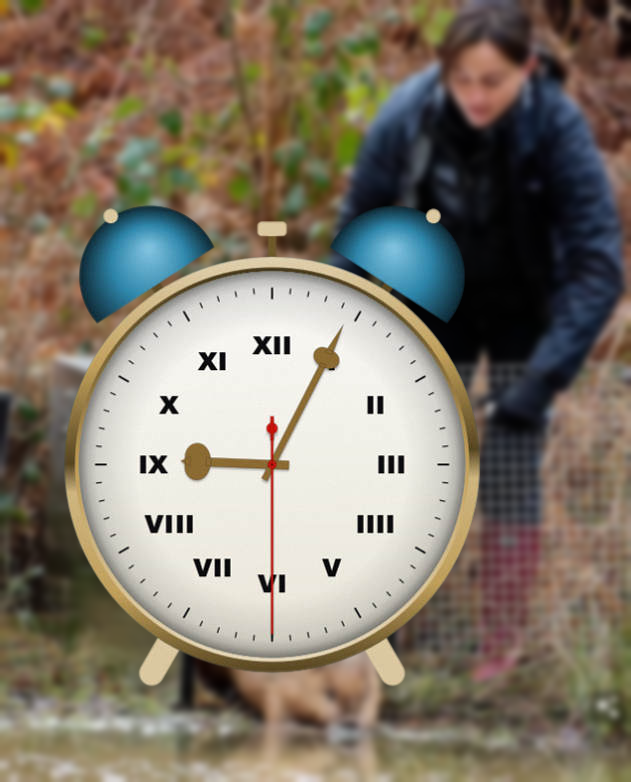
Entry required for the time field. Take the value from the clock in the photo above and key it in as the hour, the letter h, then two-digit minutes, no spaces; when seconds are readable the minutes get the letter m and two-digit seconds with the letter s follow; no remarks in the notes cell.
9h04m30s
